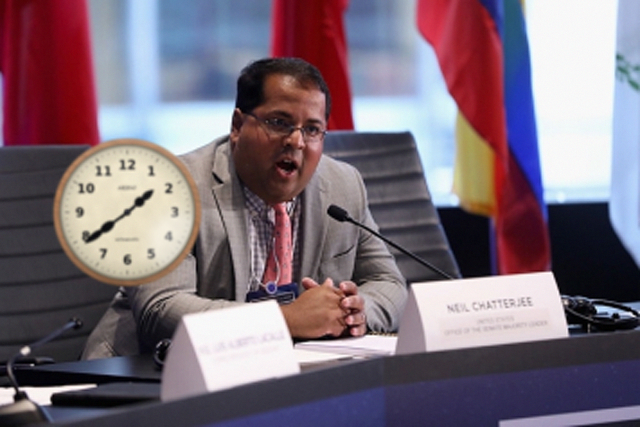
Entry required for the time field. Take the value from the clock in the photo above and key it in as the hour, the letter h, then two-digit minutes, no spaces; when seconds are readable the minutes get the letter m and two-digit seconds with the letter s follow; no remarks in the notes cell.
1h39
